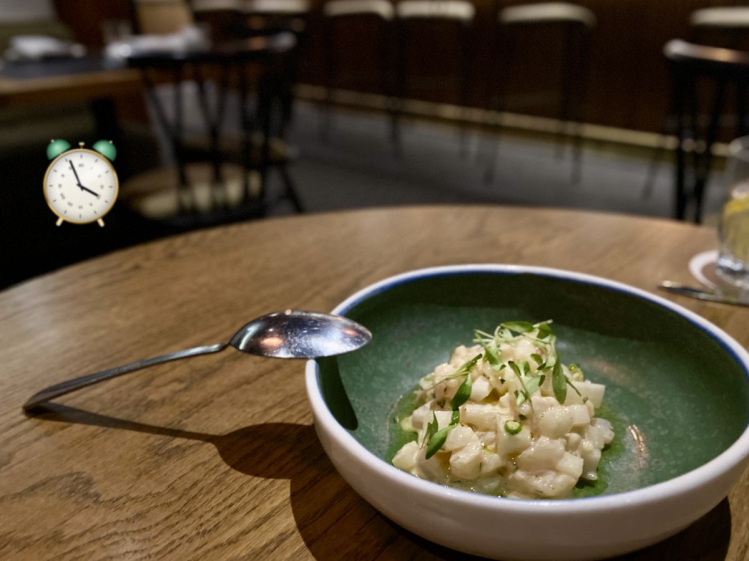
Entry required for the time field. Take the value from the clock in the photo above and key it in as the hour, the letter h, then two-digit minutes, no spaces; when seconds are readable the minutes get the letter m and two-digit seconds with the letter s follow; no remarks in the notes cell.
3h56
